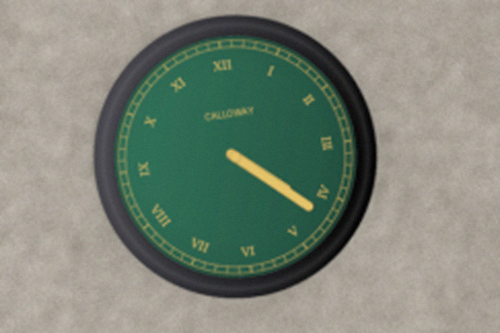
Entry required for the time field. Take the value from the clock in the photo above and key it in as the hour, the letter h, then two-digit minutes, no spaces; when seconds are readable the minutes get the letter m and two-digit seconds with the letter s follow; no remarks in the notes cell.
4h22
